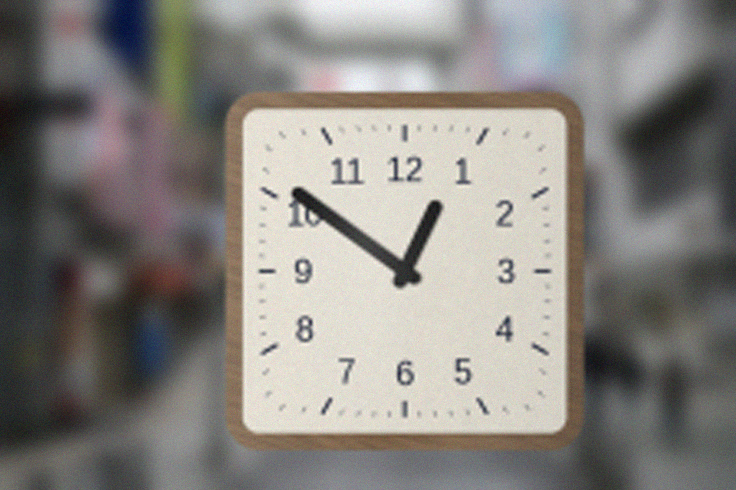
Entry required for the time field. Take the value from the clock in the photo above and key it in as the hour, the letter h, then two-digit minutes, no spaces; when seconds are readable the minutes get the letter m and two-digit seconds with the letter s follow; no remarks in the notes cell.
12h51
